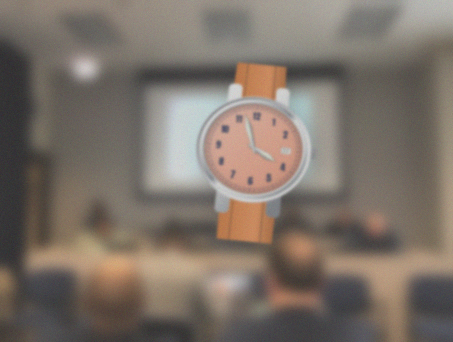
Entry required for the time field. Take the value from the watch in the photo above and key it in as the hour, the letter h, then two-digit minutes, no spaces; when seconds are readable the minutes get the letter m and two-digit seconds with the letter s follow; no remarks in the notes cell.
3h57
